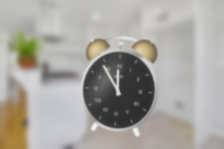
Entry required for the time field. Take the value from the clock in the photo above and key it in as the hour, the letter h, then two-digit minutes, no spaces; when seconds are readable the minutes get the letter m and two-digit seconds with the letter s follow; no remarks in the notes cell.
11h54
